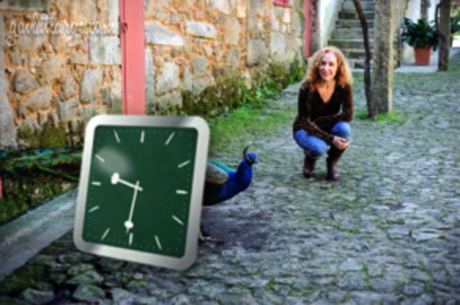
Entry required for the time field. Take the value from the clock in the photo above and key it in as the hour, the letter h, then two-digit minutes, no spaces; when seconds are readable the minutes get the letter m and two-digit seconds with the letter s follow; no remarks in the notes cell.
9h31
